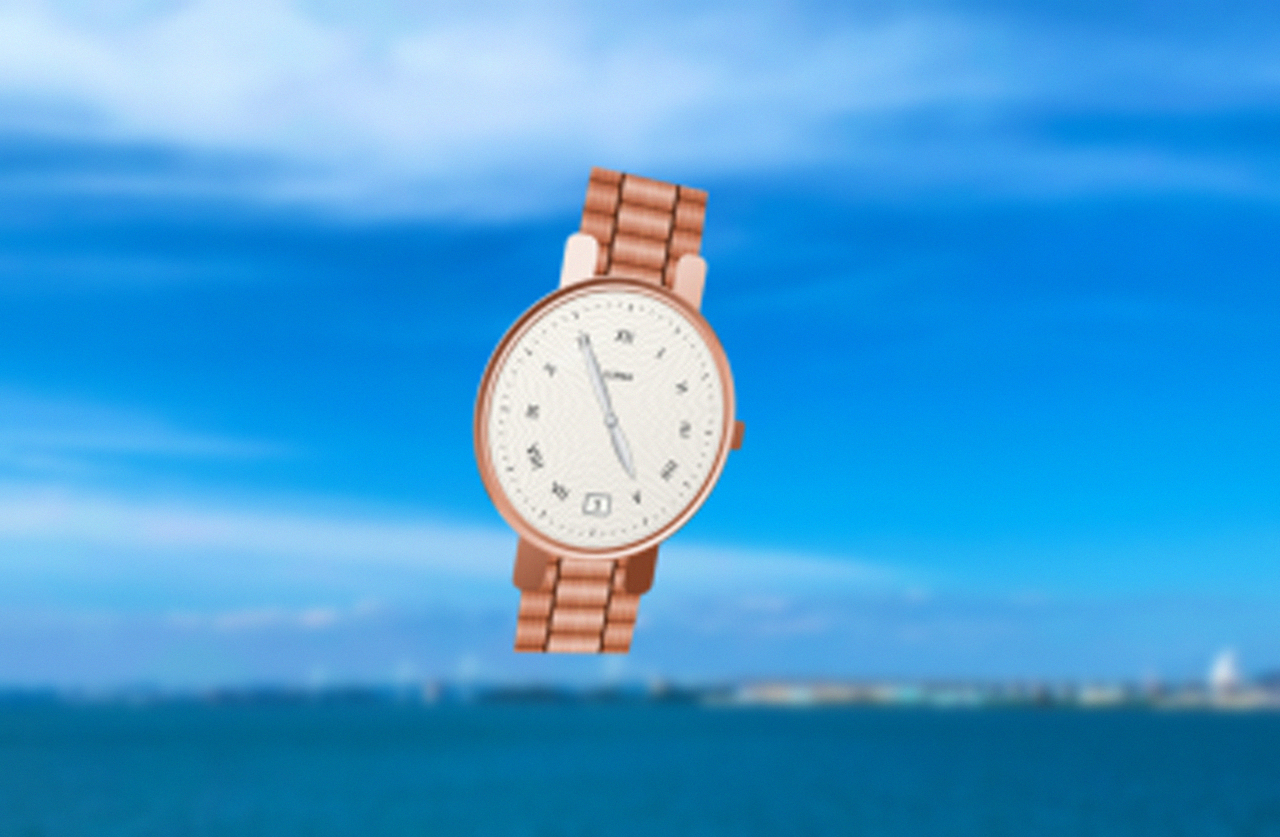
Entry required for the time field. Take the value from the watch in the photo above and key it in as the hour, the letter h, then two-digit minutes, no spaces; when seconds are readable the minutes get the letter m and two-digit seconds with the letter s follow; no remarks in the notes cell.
4h55
